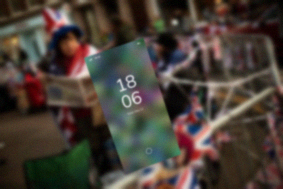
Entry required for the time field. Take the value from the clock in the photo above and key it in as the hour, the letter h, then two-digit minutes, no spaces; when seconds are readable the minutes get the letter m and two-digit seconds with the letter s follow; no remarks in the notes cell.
18h06
